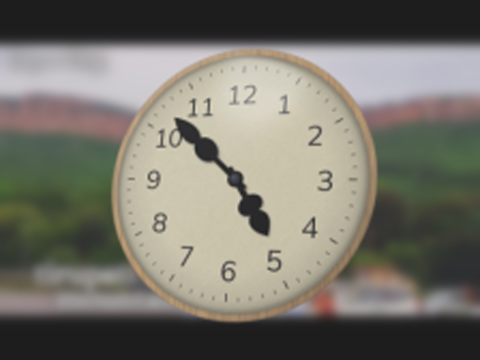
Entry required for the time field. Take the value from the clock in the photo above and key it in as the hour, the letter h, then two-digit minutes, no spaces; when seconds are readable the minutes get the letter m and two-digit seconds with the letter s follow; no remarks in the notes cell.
4h52
